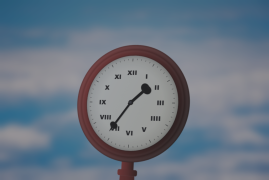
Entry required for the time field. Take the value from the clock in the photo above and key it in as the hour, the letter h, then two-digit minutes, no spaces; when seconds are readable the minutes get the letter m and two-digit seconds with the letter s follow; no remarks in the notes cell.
1h36
